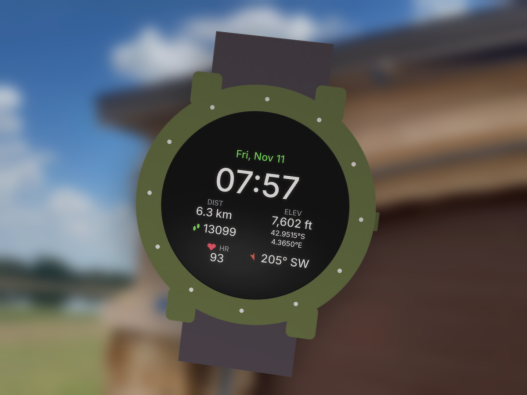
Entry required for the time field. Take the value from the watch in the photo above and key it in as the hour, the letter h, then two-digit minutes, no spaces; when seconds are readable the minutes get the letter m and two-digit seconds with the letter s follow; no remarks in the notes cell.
7h57
